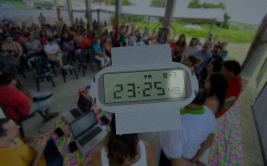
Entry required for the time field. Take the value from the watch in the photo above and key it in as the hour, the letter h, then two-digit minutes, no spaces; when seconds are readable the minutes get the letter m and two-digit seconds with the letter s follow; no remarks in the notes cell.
23h25m48s
